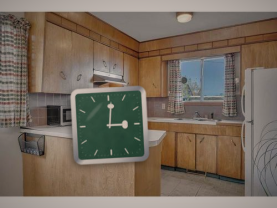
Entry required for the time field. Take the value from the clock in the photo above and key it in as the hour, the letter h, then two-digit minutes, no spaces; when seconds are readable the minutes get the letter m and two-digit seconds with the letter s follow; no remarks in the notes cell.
3h01
